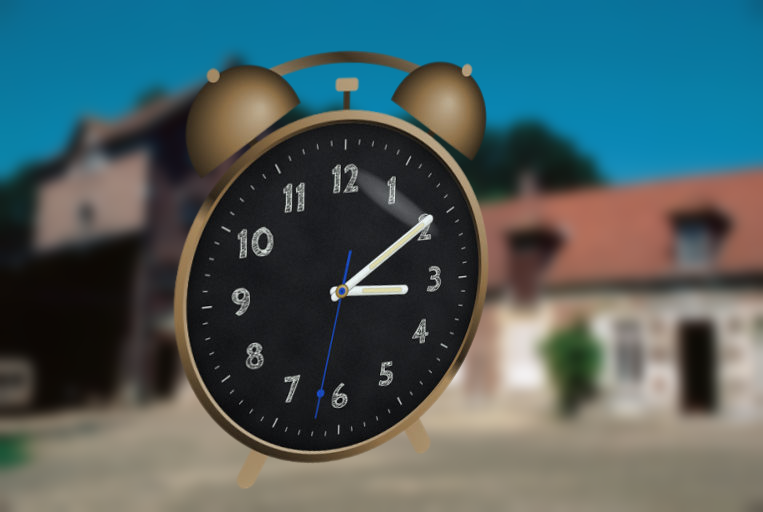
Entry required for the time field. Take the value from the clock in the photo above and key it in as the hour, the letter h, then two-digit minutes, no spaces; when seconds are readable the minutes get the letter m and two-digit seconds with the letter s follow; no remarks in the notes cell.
3h09m32s
